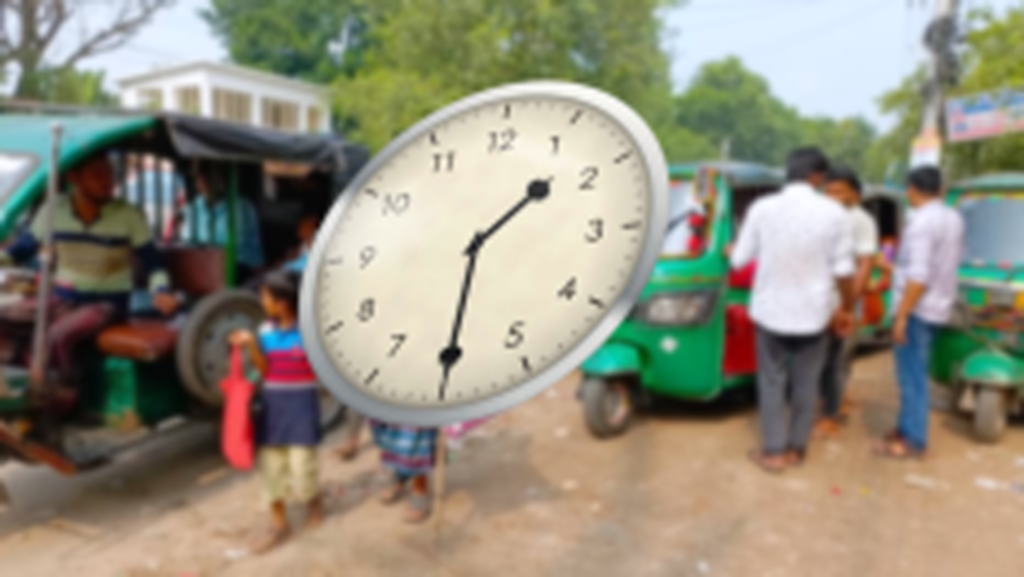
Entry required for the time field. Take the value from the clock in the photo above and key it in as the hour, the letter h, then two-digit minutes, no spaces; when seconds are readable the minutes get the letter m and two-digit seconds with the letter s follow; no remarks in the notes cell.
1h30
